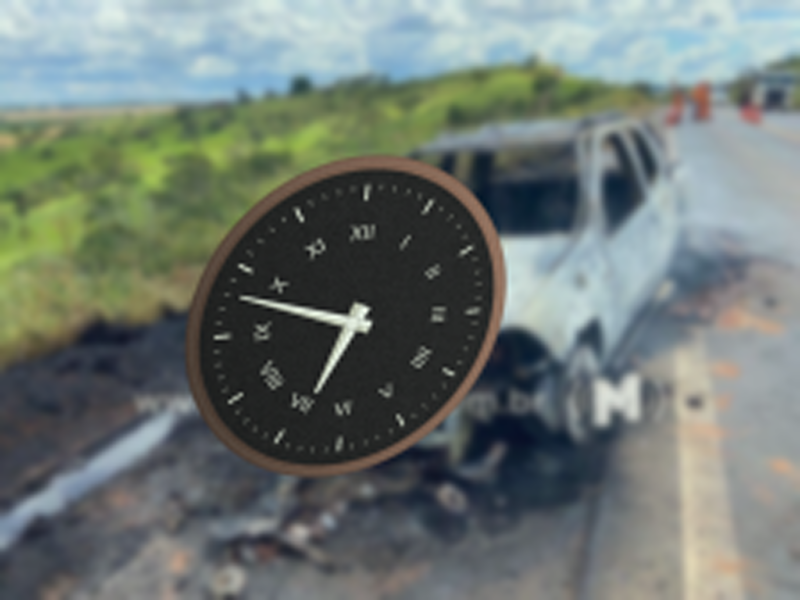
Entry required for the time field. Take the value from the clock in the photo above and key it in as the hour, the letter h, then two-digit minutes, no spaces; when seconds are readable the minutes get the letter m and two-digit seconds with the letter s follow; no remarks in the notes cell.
6h48
